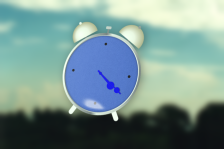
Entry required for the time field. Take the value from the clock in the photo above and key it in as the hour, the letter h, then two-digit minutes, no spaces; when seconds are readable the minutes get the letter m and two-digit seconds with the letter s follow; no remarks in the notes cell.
4h21
